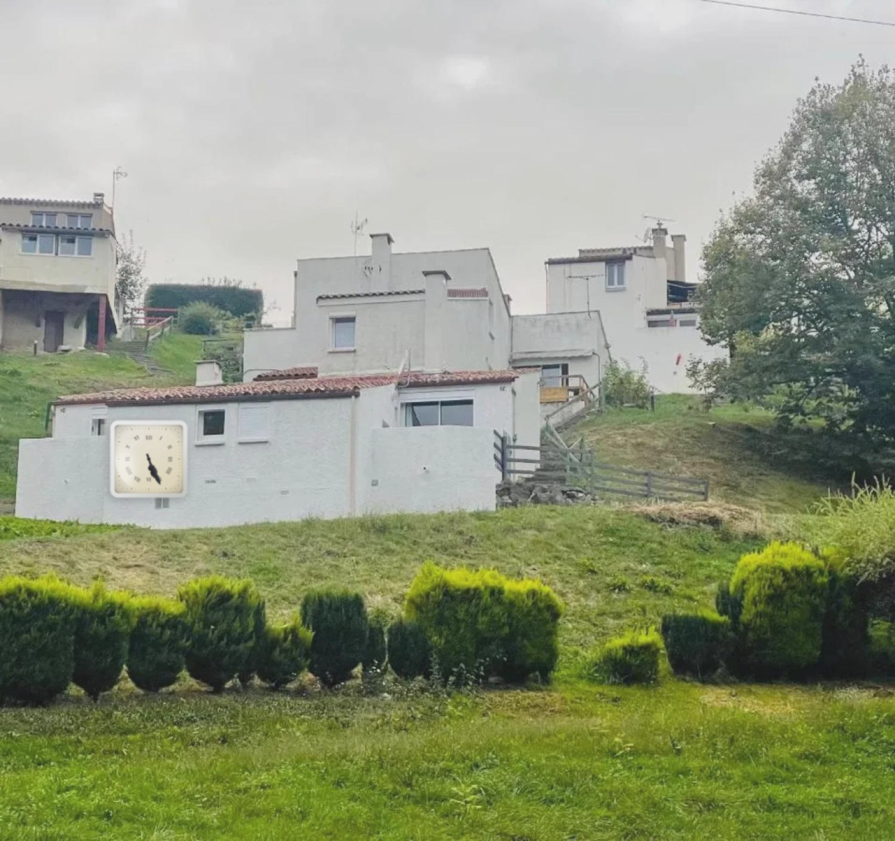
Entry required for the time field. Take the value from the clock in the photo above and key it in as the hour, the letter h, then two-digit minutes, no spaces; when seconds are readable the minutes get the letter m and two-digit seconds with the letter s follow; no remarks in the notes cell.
5h26
